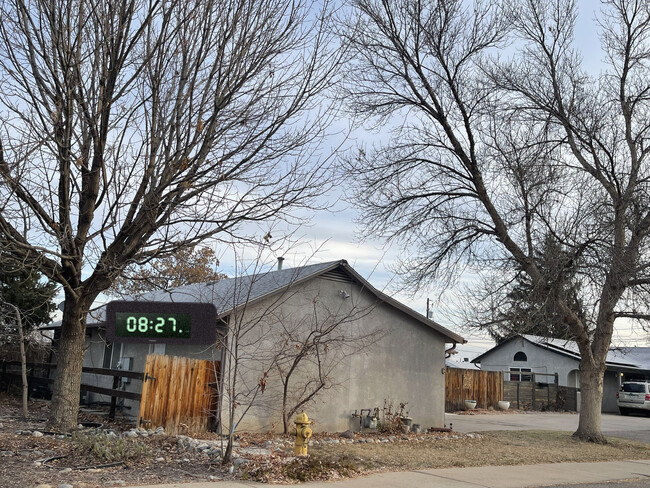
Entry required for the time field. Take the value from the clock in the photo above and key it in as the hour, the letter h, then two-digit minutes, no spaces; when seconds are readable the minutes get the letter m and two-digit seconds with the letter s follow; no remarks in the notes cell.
8h27
